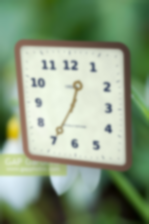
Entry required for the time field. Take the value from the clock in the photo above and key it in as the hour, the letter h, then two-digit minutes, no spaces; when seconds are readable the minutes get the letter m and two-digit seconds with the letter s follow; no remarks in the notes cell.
12h35
